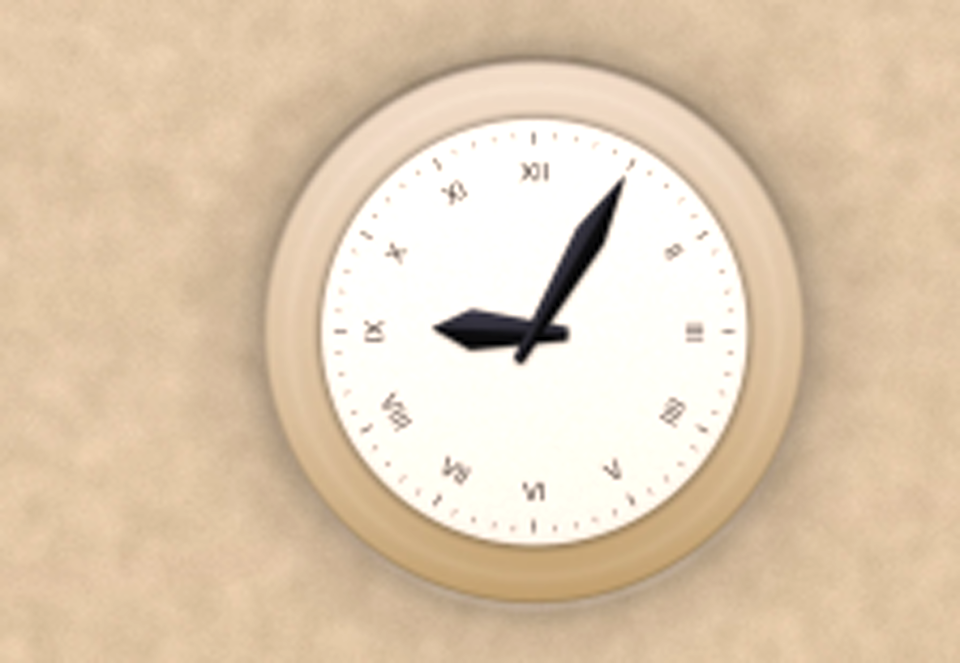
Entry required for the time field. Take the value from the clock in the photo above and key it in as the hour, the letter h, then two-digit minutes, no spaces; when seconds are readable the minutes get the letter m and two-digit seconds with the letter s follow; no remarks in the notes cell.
9h05
